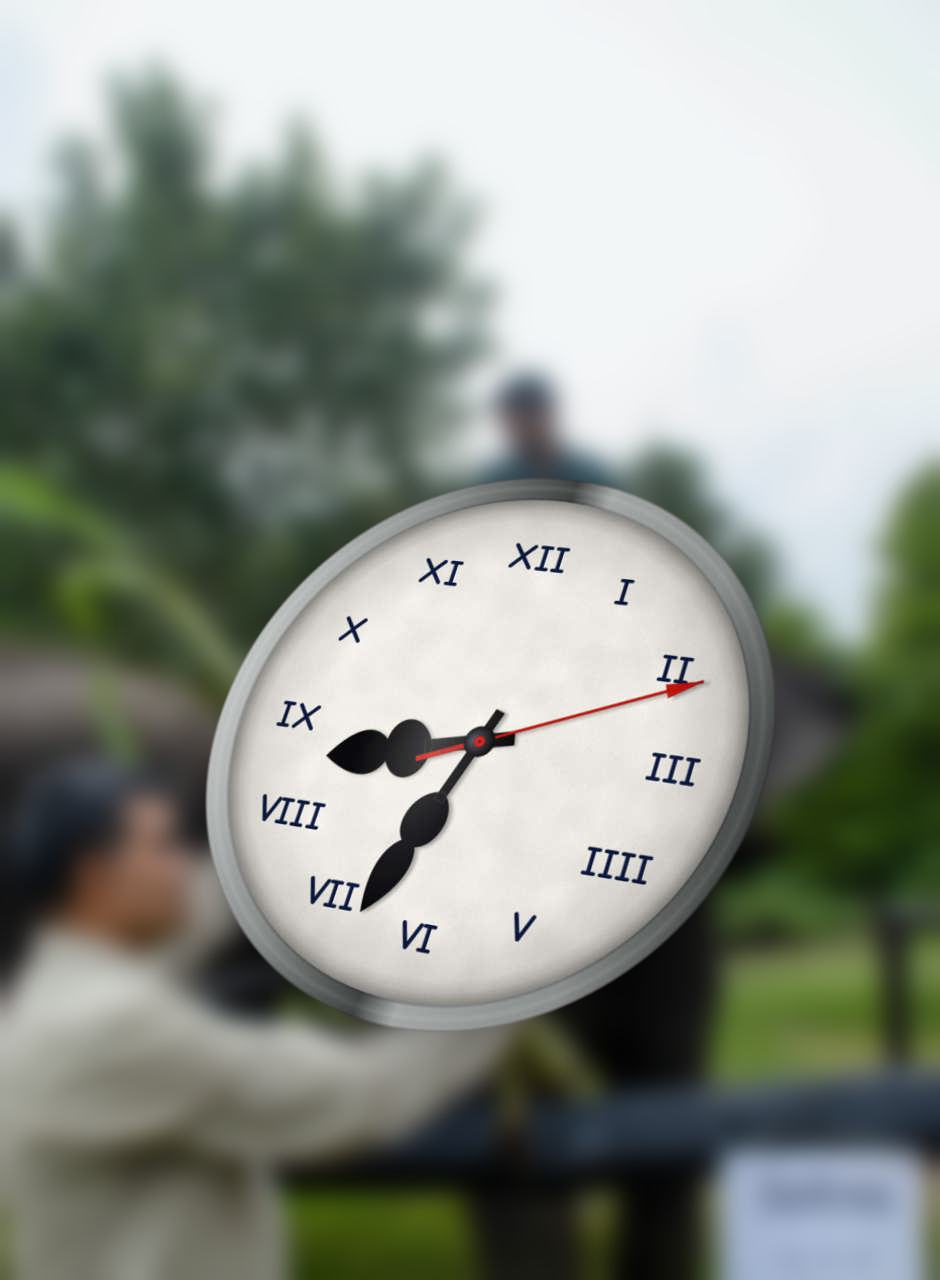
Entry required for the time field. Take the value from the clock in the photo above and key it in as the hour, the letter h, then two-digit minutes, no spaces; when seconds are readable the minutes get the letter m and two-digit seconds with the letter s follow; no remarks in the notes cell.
8h33m11s
